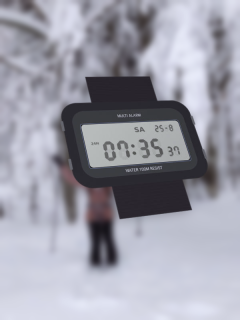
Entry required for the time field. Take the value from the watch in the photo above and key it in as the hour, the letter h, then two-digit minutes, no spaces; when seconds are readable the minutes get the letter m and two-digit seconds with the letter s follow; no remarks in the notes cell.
7h35m37s
